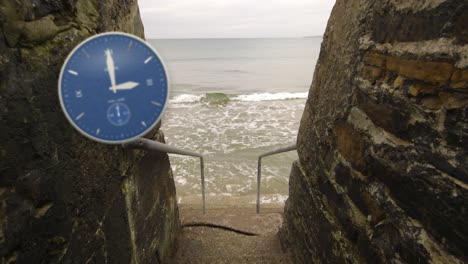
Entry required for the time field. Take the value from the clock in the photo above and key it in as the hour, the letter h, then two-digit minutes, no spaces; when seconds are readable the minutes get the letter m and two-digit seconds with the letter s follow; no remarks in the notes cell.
3h00
